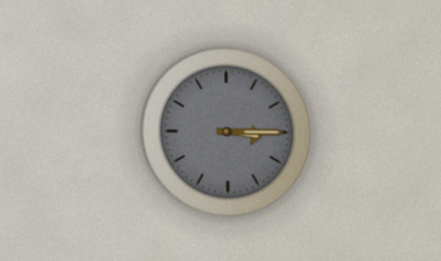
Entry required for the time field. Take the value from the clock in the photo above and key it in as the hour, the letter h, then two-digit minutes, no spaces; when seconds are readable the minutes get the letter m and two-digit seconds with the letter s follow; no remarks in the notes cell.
3h15
